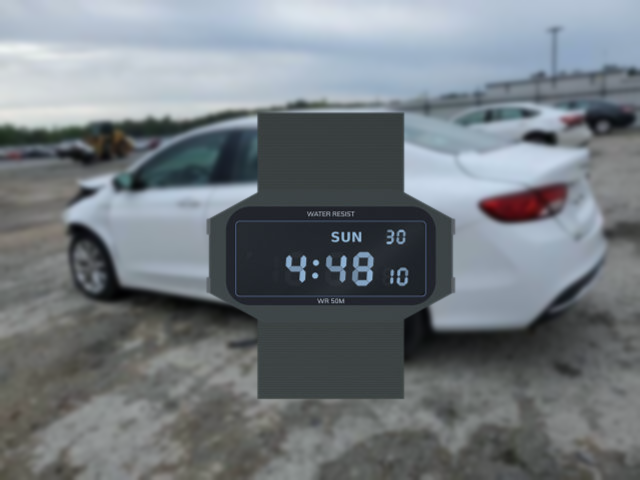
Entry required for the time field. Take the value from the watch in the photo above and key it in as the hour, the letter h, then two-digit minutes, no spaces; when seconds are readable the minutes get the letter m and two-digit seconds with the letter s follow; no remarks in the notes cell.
4h48m10s
